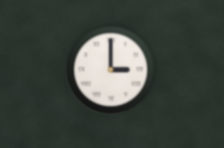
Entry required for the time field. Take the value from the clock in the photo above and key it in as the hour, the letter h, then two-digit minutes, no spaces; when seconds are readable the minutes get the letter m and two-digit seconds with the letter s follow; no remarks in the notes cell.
3h00
